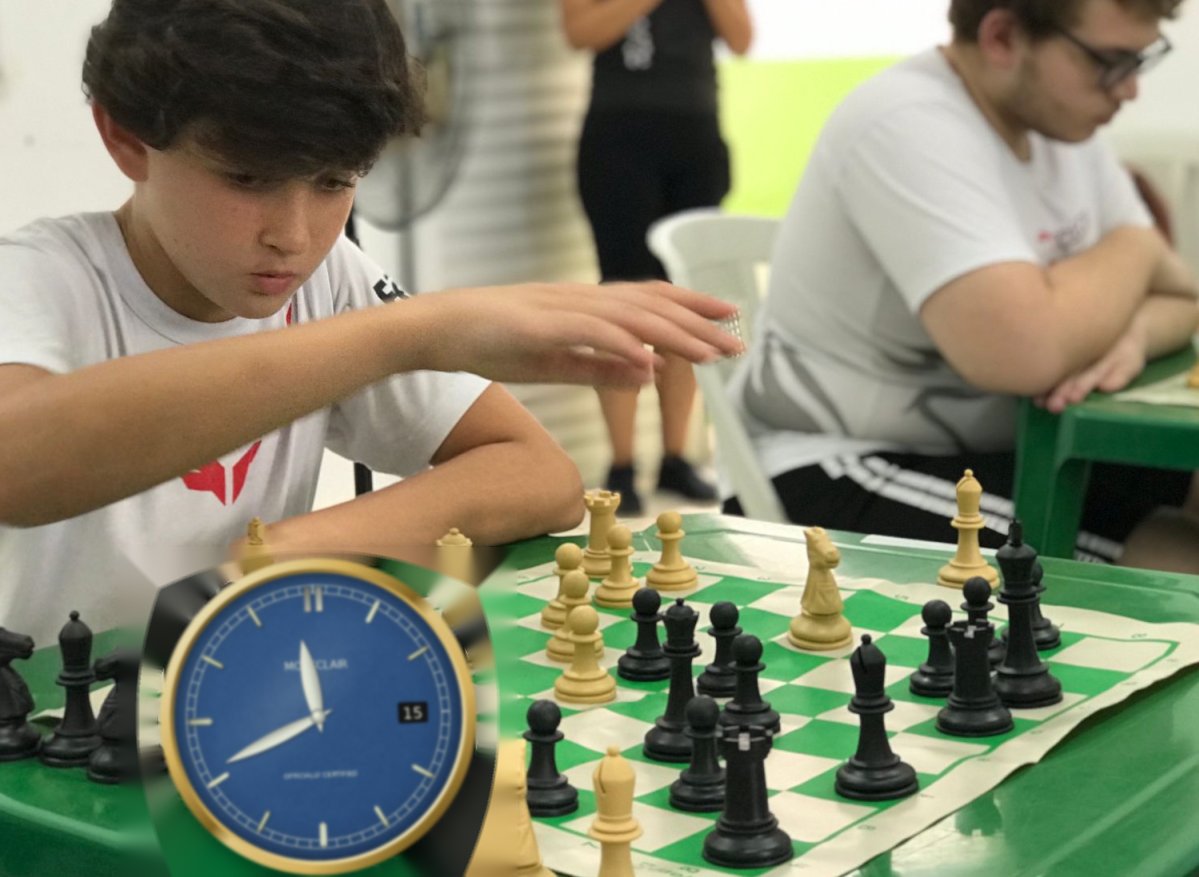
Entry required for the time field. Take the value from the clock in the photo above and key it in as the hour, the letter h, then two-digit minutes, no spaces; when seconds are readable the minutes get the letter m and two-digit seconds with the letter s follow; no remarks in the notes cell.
11h41
